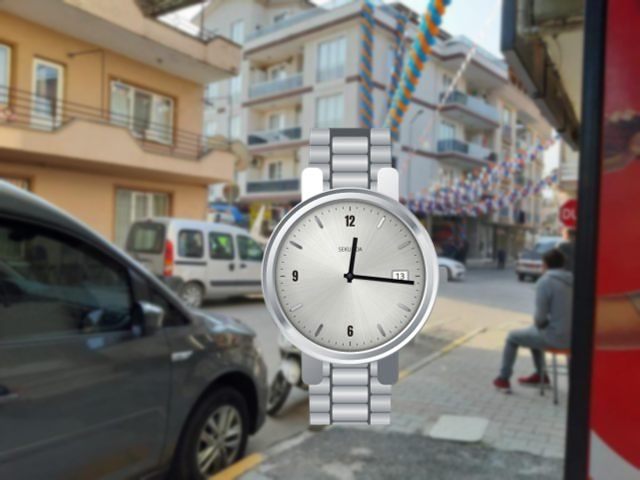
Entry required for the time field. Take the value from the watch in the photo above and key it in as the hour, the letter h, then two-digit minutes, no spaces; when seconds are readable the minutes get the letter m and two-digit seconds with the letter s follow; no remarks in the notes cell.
12h16
